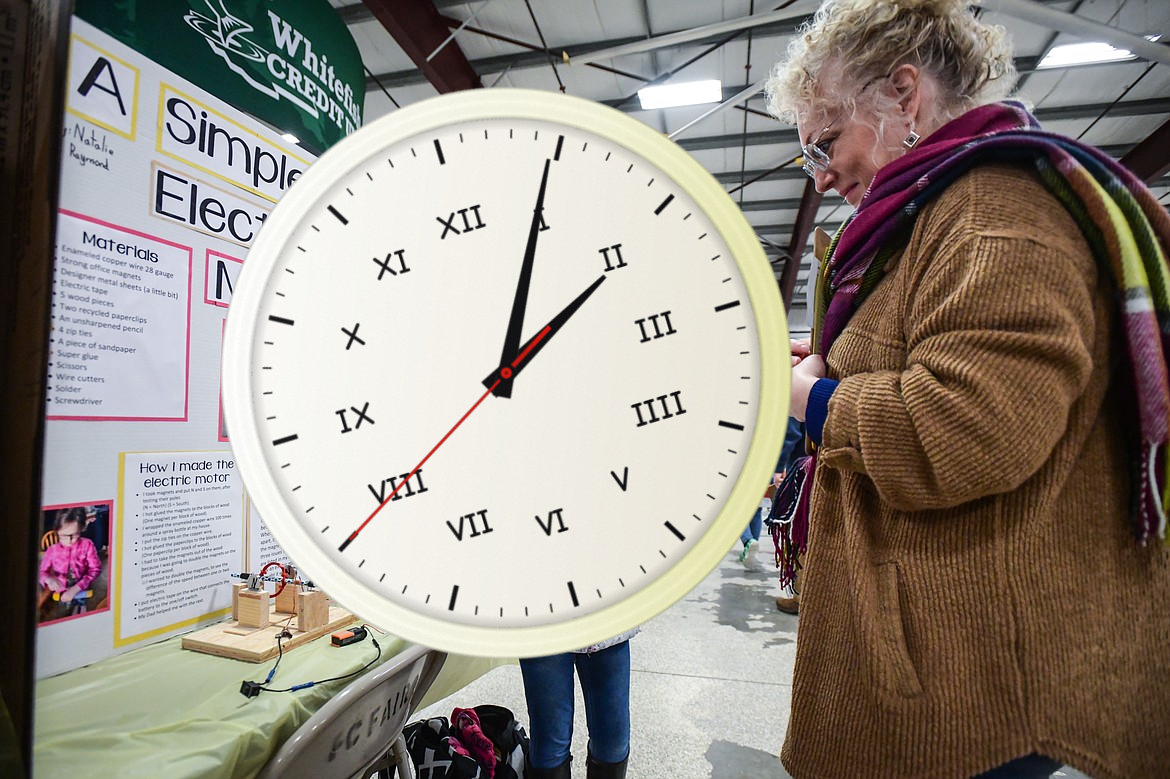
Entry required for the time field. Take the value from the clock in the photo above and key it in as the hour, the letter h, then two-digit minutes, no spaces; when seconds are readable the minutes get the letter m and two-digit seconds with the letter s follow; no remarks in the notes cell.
2h04m40s
